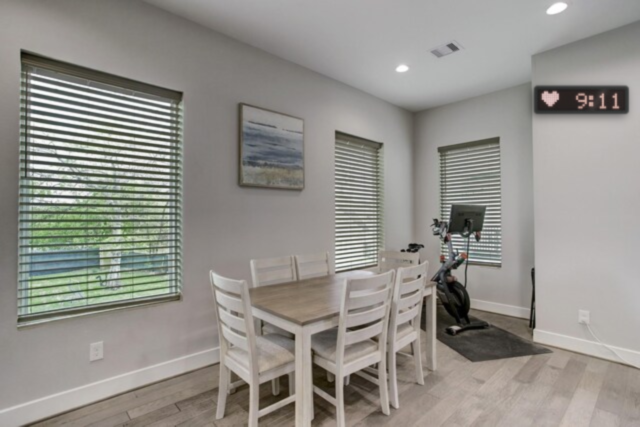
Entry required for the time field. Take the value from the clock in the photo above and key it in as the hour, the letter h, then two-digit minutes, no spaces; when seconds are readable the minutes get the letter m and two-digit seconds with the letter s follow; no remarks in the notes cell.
9h11
